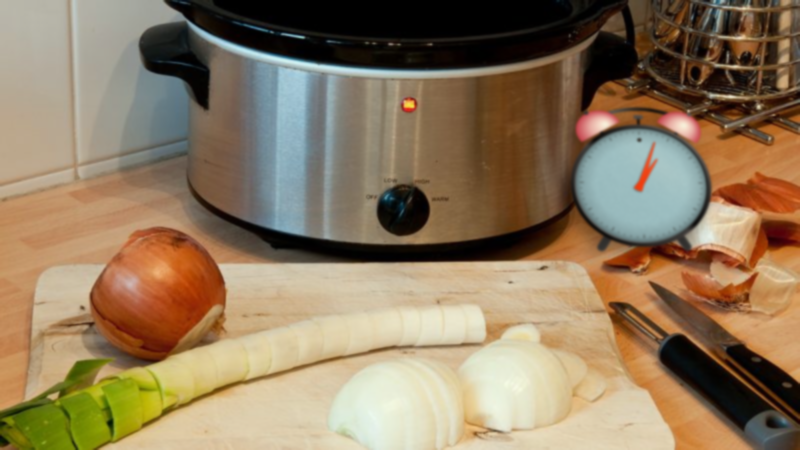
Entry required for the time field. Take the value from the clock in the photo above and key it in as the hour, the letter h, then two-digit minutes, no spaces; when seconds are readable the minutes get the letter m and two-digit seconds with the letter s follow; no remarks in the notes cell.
1h03
